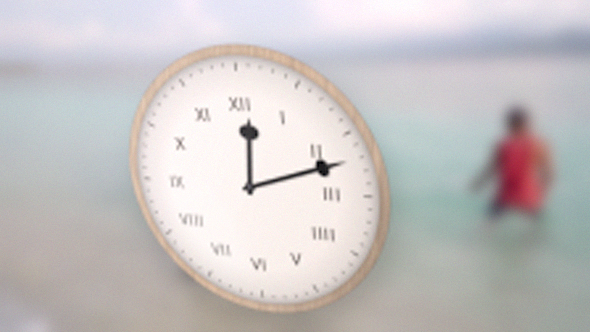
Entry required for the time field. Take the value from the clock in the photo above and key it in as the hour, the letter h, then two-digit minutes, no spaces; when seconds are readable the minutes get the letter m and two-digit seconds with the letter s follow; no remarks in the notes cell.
12h12
